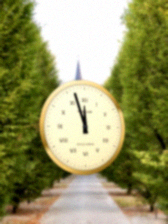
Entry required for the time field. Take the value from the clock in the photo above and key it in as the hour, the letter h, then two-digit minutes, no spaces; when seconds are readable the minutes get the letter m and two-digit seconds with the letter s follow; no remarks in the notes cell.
11h57
